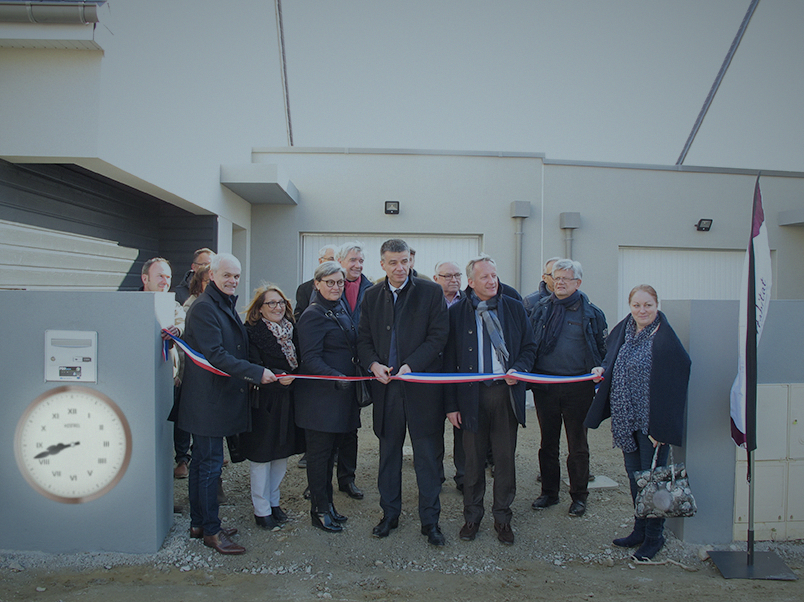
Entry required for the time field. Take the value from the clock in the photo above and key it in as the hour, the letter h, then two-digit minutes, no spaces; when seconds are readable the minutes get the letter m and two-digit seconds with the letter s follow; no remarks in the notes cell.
8h42
